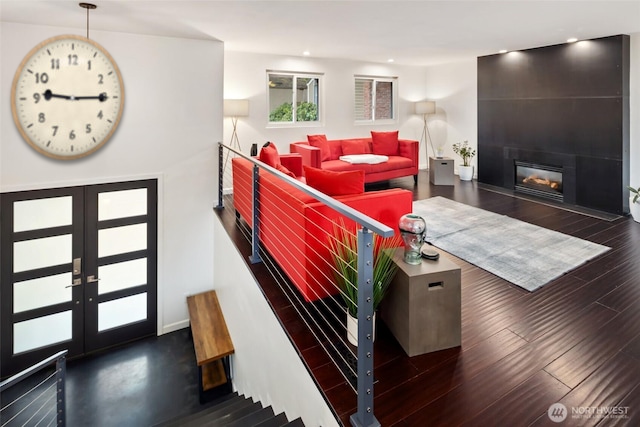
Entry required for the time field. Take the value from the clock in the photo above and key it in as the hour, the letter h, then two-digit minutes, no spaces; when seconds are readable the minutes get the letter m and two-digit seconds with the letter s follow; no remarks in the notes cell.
9h15
